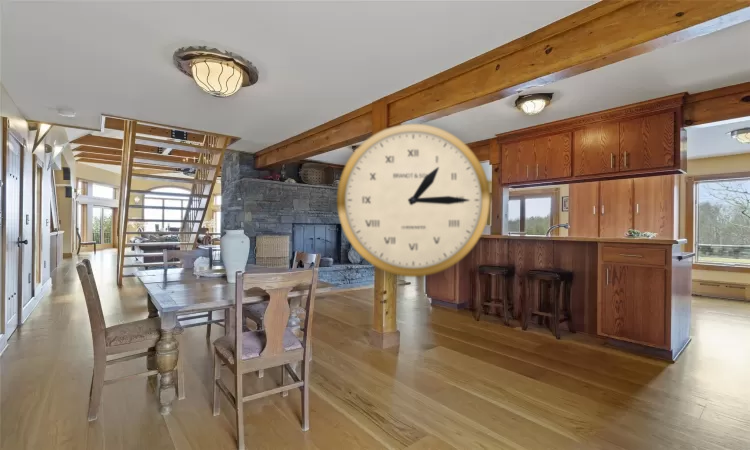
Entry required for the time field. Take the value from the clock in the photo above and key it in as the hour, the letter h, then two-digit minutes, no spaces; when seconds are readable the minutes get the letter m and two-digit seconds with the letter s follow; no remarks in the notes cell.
1h15
